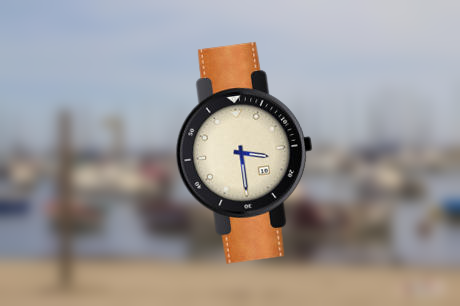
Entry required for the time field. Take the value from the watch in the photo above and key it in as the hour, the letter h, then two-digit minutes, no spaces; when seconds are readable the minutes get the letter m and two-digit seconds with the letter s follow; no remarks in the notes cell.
3h30
